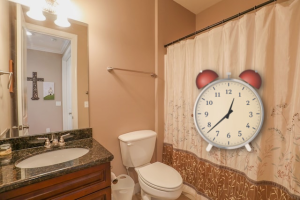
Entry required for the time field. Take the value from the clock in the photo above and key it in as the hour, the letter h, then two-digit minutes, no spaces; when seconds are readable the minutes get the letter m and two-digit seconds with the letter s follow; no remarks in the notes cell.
12h38
